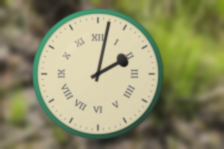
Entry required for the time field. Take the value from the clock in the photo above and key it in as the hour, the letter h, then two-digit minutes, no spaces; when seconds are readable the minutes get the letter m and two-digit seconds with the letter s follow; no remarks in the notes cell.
2h02
